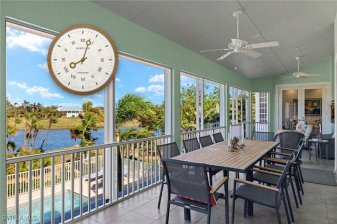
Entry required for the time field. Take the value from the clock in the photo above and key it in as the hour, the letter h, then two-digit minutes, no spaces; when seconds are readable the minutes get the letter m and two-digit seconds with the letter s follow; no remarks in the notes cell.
8h03
